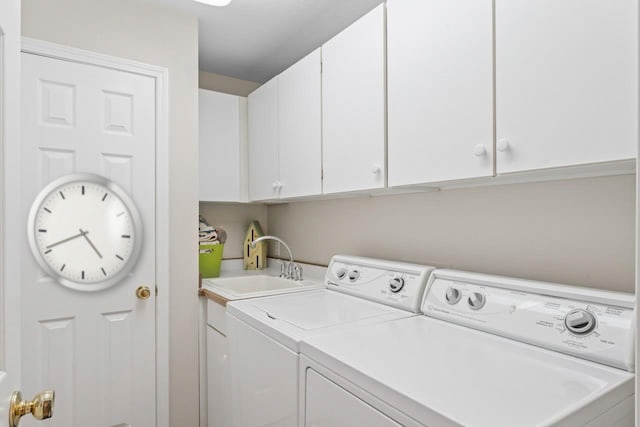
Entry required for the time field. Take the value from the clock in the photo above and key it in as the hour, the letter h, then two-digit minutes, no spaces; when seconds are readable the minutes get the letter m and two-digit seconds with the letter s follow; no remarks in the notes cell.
4h41
